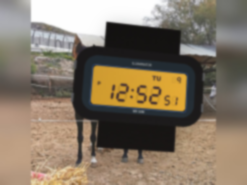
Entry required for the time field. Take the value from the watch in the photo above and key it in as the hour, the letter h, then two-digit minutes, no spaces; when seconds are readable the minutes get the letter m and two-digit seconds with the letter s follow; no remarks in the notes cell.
12h52
